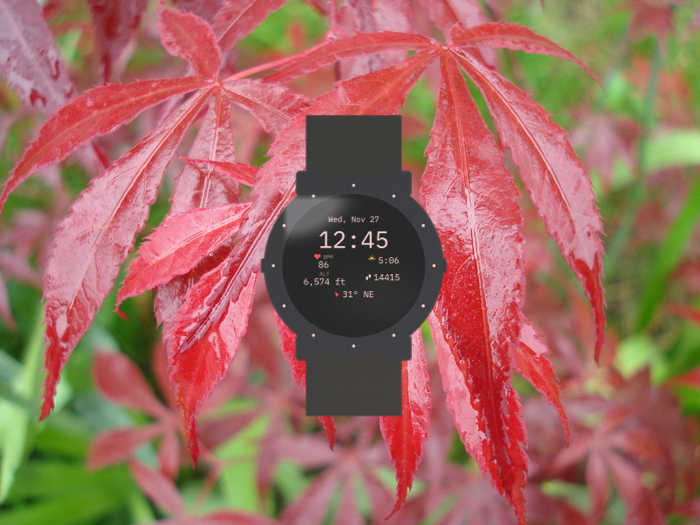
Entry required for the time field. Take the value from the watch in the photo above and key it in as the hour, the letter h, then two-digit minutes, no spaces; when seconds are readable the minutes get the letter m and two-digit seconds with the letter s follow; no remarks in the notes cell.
12h45
